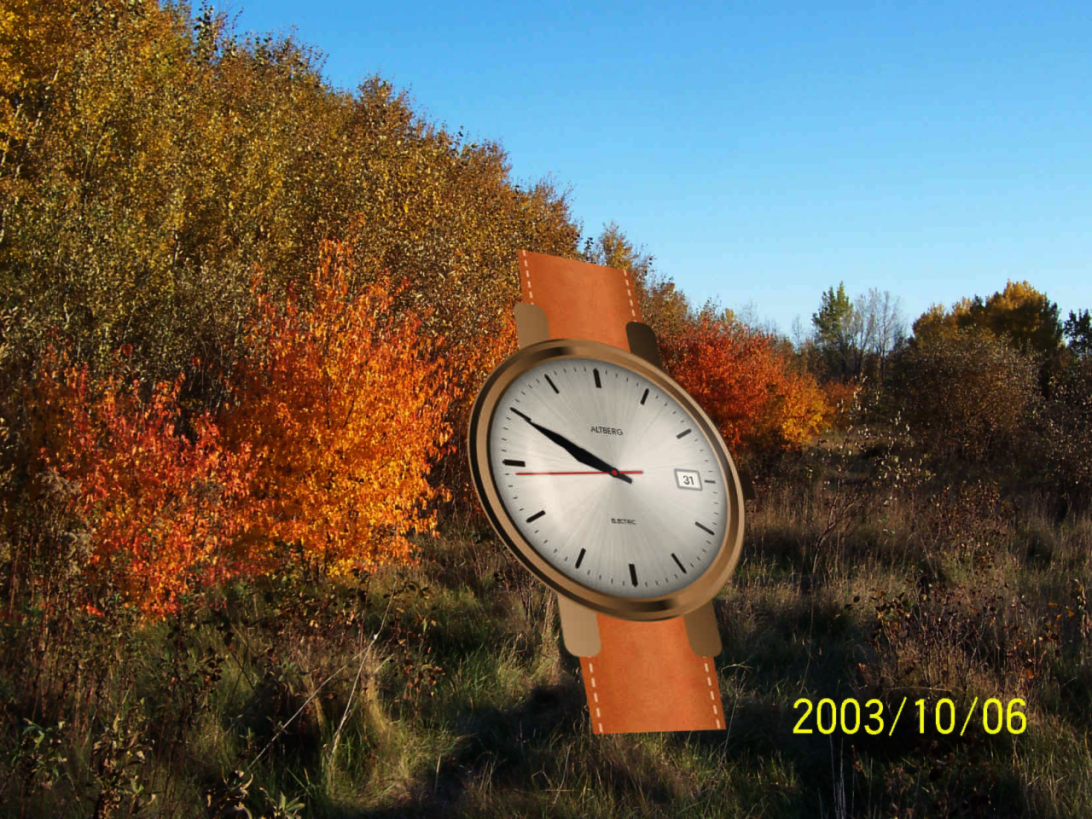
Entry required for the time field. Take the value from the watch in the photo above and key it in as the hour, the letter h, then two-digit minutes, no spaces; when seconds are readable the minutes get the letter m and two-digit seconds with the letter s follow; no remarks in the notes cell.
9h49m44s
